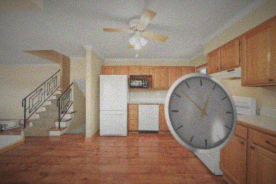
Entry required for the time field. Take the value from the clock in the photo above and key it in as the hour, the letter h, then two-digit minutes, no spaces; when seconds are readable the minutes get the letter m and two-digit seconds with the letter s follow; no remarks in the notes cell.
12h52
